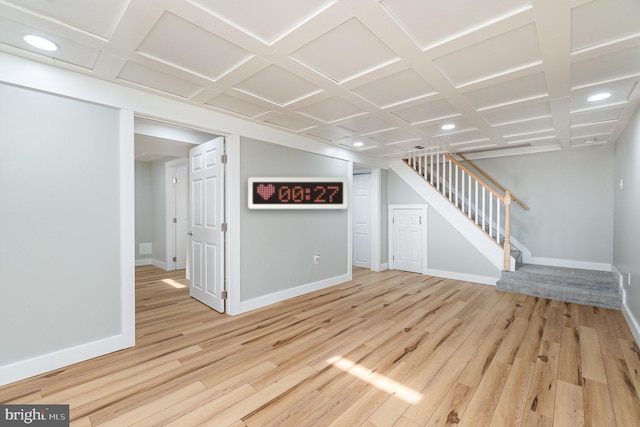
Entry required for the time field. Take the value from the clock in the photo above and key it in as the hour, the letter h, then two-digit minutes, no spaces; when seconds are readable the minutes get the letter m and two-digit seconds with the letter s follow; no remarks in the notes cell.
0h27
